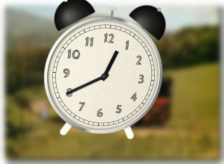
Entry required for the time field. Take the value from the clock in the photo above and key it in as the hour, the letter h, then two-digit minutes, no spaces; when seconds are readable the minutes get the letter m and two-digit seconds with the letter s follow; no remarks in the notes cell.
12h40
